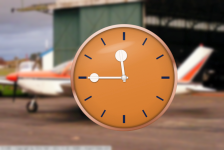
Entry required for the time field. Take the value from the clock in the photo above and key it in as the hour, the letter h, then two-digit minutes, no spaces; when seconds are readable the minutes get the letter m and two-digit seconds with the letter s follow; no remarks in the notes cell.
11h45
